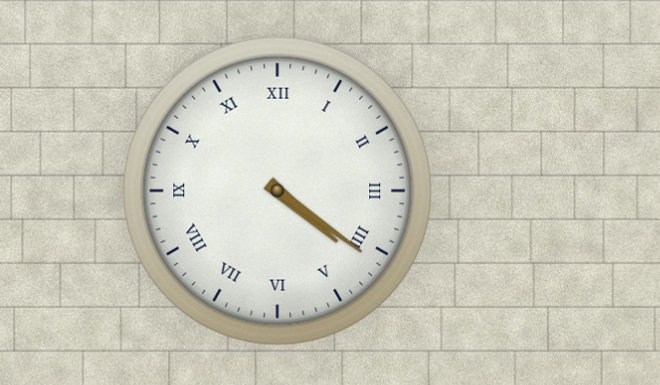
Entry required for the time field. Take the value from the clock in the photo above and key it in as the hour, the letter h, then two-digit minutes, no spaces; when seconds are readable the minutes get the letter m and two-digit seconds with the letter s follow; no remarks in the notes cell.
4h21
